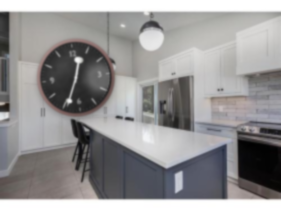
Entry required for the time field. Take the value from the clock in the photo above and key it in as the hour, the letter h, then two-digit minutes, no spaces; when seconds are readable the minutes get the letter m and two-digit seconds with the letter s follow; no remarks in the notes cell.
12h34
